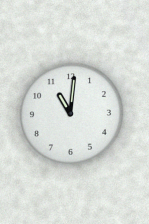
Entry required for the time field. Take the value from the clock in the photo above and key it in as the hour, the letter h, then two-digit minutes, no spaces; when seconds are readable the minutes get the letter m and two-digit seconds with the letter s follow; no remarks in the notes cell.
11h01
